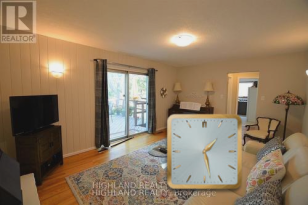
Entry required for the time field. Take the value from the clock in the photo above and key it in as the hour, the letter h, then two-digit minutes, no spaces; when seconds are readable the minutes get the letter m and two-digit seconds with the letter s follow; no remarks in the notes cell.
1h28
